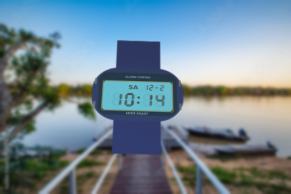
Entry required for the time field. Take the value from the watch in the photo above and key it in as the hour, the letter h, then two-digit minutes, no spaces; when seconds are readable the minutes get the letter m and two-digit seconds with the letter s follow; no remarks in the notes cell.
10h14
